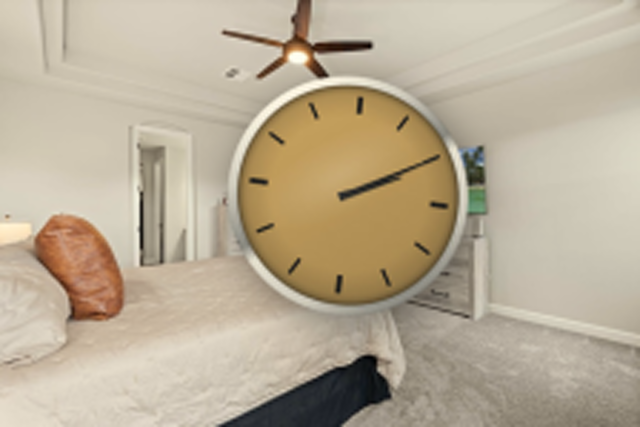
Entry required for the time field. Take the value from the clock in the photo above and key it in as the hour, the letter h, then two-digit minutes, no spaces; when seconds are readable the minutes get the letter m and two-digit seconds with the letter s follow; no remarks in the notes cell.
2h10
